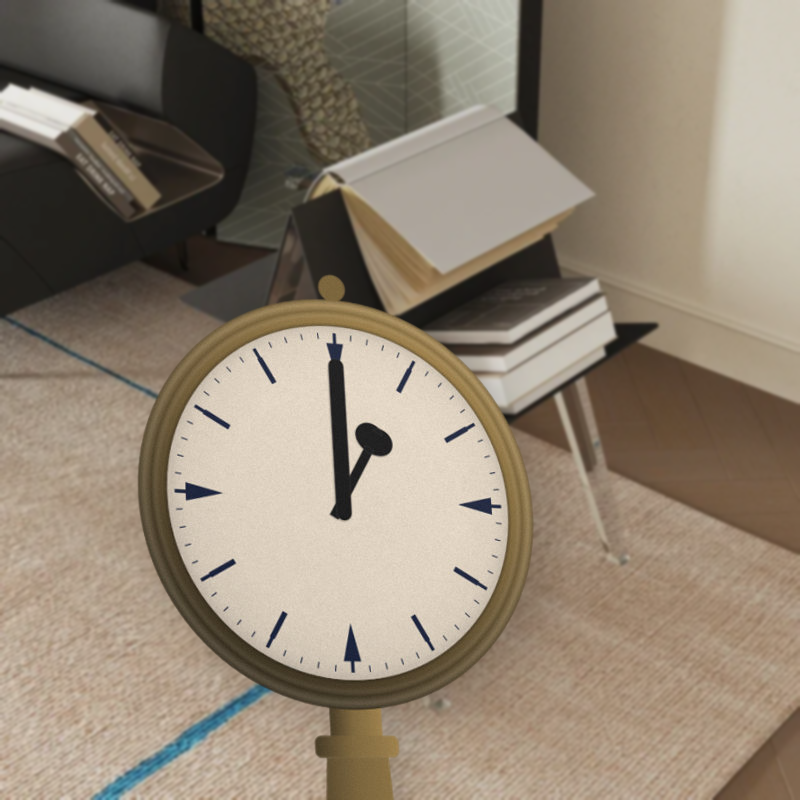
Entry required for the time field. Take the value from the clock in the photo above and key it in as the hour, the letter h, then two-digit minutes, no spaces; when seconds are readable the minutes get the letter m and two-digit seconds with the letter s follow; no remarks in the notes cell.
1h00
